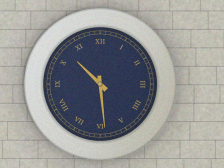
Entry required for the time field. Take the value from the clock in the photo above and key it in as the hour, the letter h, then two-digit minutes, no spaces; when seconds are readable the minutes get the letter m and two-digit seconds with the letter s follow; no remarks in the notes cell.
10h29
